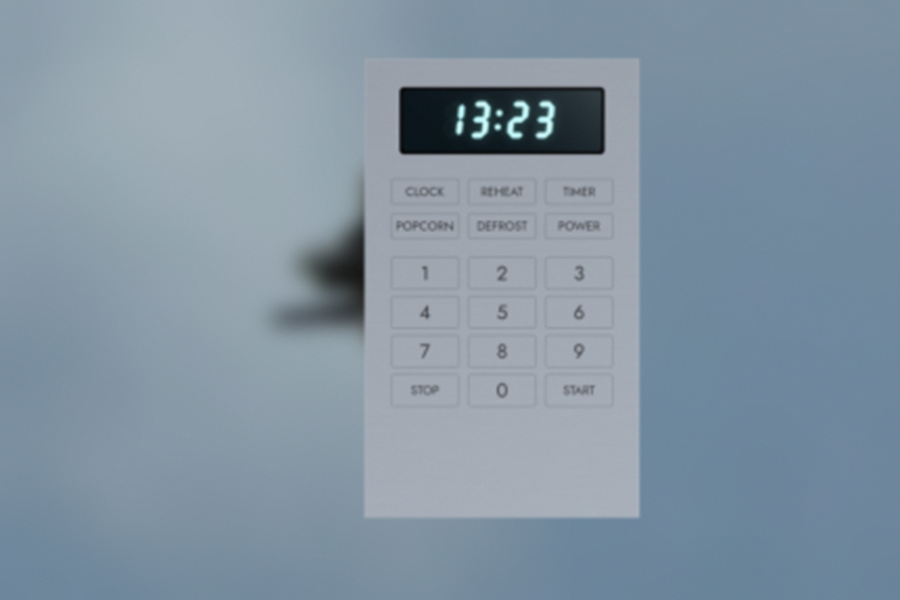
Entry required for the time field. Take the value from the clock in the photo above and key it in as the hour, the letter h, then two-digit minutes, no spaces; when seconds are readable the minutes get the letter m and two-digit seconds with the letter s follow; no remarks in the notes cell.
13h23
